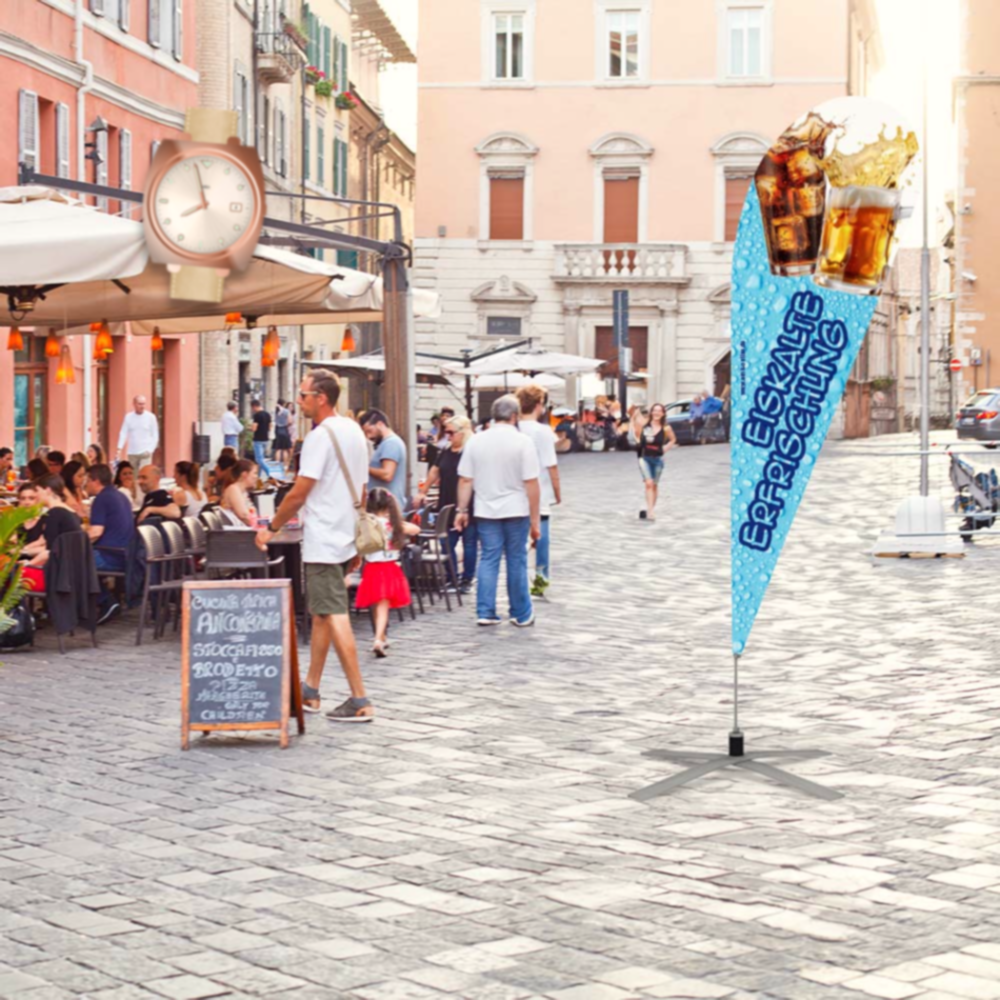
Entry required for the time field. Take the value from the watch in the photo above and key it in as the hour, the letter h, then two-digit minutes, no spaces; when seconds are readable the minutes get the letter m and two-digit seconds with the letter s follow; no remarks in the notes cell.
7h57
